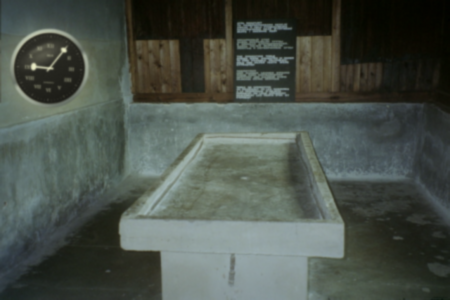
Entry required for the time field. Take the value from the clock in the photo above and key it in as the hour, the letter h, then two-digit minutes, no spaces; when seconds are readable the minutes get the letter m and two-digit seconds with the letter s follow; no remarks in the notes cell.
9h06
